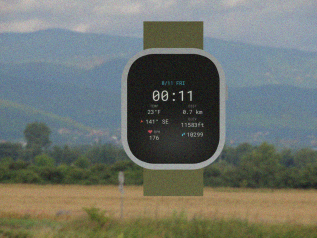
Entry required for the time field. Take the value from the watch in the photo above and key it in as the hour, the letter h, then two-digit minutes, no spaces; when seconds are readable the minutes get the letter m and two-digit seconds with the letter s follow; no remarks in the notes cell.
0h11
